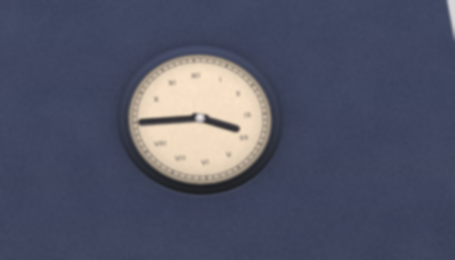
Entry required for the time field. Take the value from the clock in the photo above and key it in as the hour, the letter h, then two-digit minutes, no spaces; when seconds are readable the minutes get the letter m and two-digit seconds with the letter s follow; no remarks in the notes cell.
3h45
